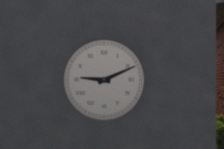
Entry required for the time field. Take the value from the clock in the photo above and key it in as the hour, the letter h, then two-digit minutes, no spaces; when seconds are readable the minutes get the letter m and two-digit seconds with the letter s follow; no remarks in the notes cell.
9h11
